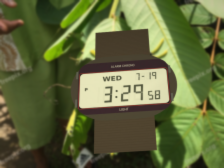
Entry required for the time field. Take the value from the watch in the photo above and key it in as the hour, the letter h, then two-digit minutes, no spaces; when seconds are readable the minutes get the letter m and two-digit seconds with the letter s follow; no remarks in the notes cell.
3h29m58s
